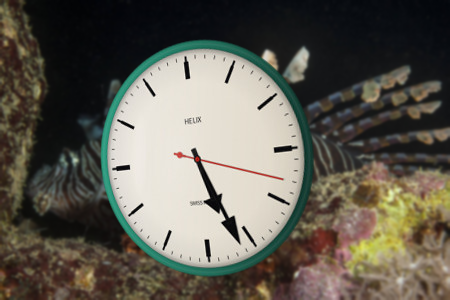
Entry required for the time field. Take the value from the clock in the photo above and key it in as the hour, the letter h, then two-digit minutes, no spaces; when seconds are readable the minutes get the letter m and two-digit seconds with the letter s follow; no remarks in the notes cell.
5h26m18s
